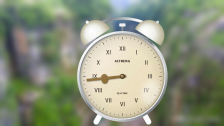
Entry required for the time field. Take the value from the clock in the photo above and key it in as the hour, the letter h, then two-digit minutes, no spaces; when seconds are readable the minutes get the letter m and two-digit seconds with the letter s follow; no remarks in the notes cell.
8h44
